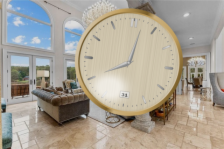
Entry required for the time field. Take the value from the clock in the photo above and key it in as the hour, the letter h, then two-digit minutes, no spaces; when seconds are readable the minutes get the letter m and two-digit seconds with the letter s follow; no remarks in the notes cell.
8h02
